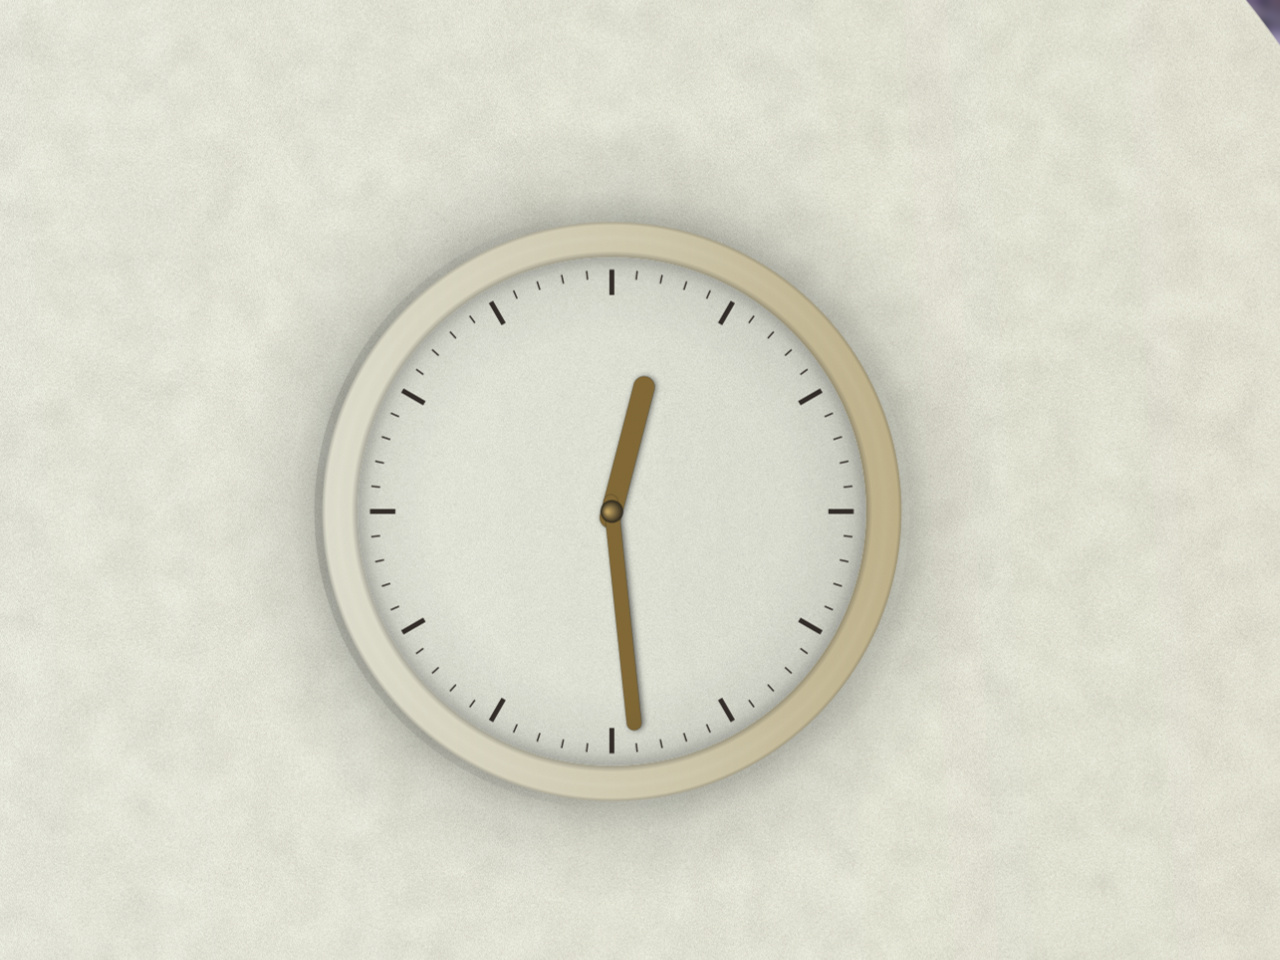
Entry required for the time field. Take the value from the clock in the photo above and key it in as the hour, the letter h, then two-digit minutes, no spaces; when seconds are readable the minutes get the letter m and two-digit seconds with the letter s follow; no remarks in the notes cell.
12h29
